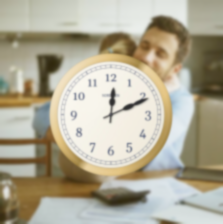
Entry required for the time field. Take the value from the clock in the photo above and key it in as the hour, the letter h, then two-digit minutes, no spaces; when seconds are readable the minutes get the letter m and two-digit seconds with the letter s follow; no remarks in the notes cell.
12h11
